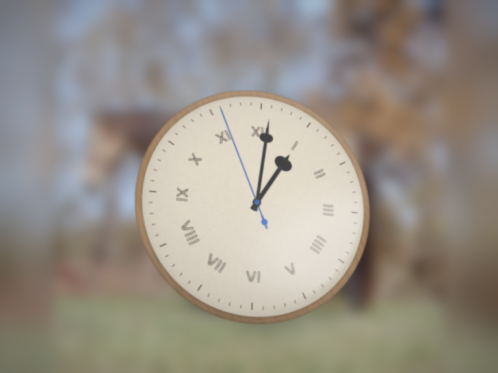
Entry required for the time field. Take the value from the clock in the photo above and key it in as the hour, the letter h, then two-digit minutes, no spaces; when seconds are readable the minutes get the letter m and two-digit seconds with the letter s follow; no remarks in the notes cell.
1h00m56s
